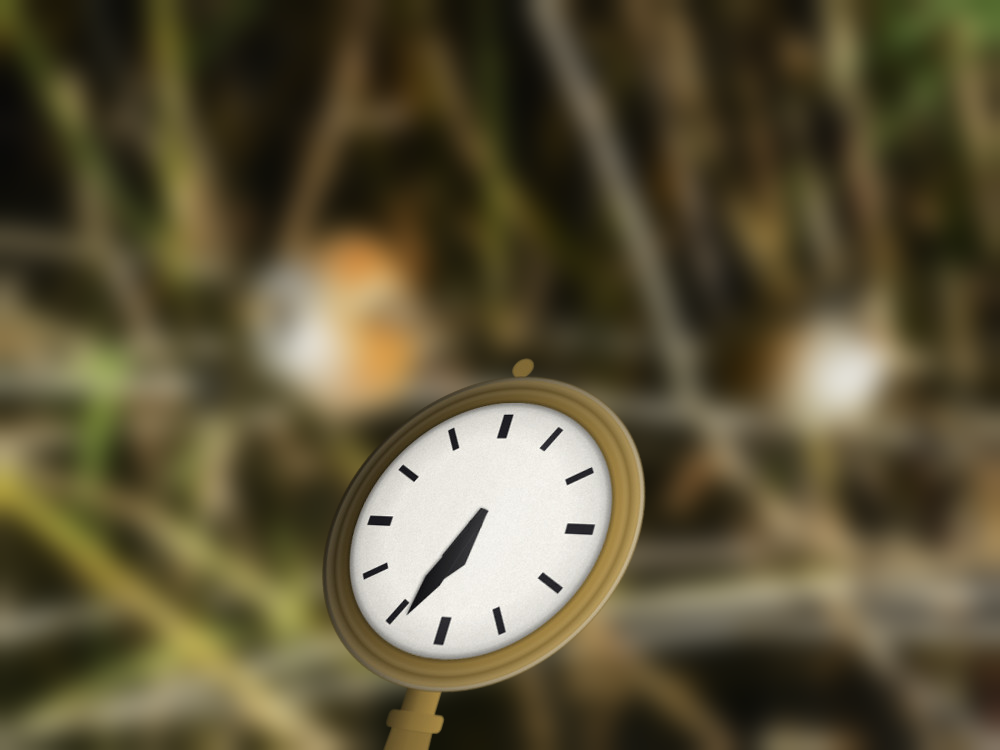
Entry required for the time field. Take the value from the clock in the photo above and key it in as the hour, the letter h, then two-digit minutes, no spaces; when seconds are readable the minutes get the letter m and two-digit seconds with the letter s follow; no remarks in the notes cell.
6h34
